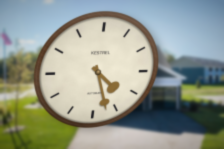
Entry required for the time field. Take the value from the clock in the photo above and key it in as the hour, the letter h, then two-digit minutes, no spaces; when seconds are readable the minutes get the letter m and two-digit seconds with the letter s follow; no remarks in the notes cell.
4h27
